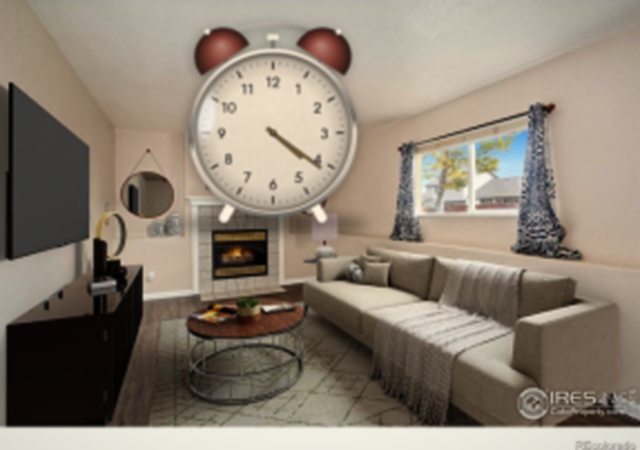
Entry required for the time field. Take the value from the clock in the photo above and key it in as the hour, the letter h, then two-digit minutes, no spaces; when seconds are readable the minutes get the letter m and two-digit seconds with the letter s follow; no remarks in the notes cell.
4h21
